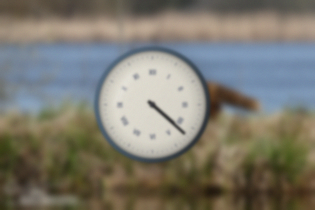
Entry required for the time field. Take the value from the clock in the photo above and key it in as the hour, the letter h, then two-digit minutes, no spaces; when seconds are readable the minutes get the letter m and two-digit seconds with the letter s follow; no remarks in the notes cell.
4h22
